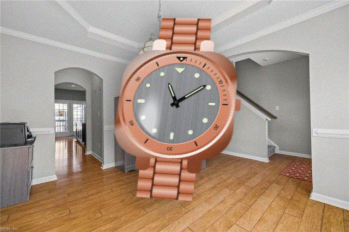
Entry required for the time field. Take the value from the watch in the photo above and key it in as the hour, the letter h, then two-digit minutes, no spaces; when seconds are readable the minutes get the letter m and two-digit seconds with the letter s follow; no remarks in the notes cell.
11h09
